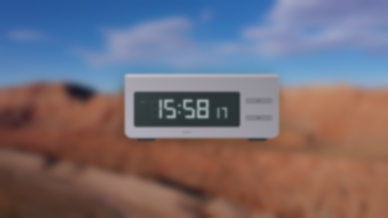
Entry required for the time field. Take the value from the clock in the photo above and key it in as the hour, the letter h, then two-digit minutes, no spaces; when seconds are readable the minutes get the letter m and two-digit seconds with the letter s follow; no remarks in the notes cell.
15h58
